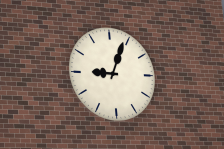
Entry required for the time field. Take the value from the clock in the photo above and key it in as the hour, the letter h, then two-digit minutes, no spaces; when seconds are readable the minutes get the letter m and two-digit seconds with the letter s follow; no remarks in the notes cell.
9h04
